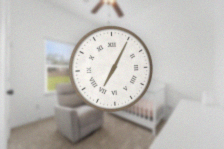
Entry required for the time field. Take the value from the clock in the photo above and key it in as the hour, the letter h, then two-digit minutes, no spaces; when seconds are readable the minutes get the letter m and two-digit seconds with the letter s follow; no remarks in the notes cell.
7h05
